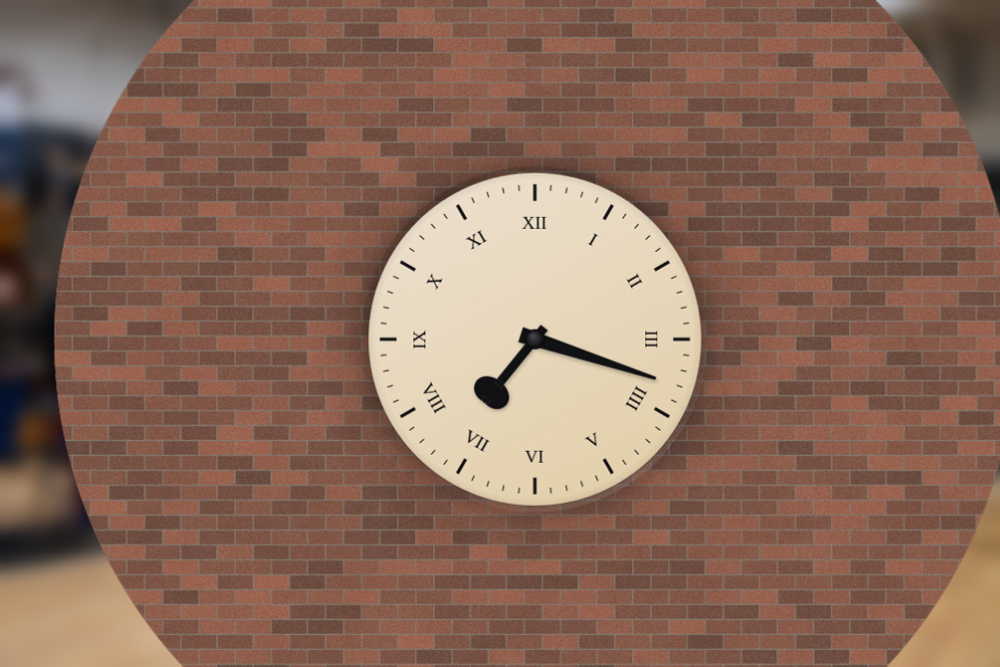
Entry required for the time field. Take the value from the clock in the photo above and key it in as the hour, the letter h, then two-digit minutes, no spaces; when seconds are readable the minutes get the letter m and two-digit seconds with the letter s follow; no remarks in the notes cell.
7h18
